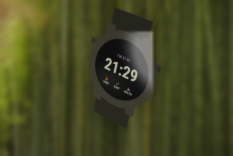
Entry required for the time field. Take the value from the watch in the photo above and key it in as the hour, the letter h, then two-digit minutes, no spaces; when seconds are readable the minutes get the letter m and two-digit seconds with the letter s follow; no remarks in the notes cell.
21h29
